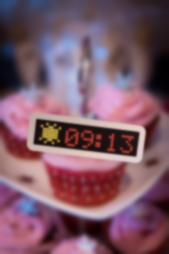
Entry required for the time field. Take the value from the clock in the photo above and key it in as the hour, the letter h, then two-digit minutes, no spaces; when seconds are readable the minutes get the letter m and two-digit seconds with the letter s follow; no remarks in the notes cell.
9h13
